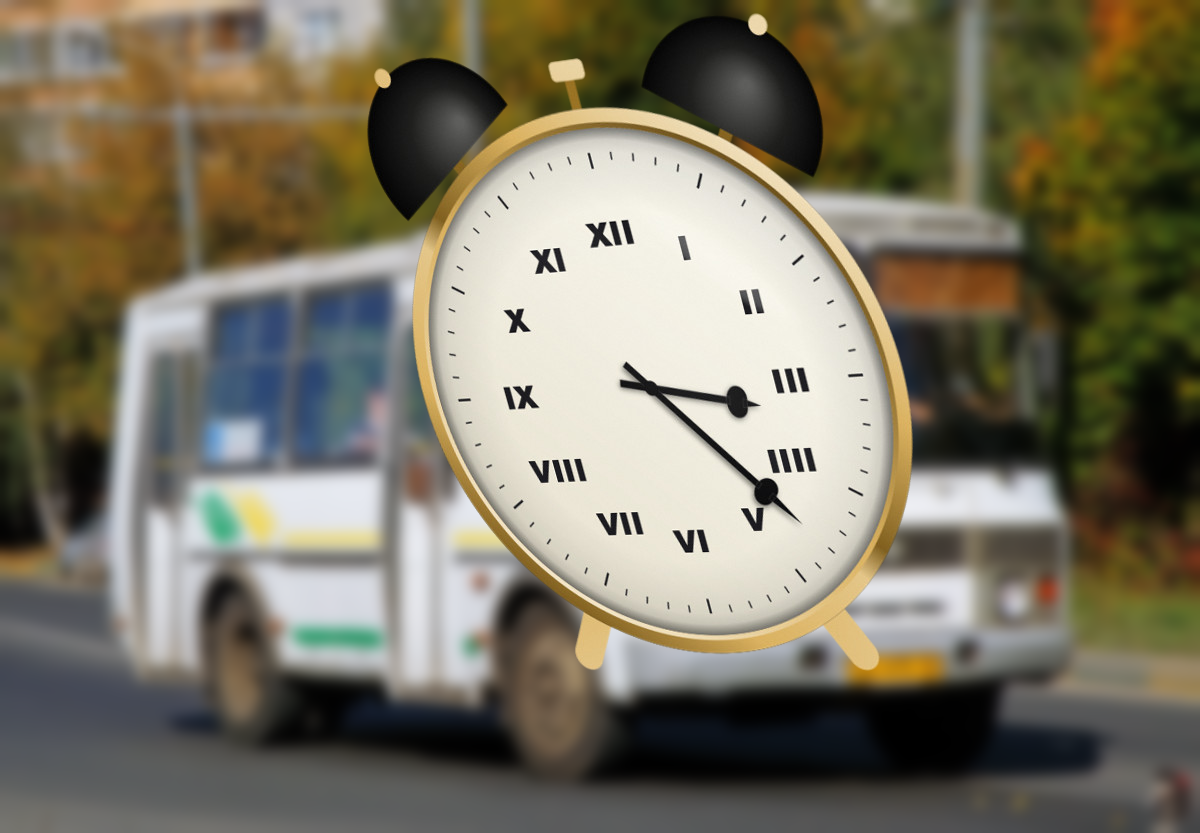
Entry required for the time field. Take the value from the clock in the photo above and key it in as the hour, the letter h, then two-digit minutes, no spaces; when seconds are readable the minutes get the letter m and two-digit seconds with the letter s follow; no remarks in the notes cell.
3h23
